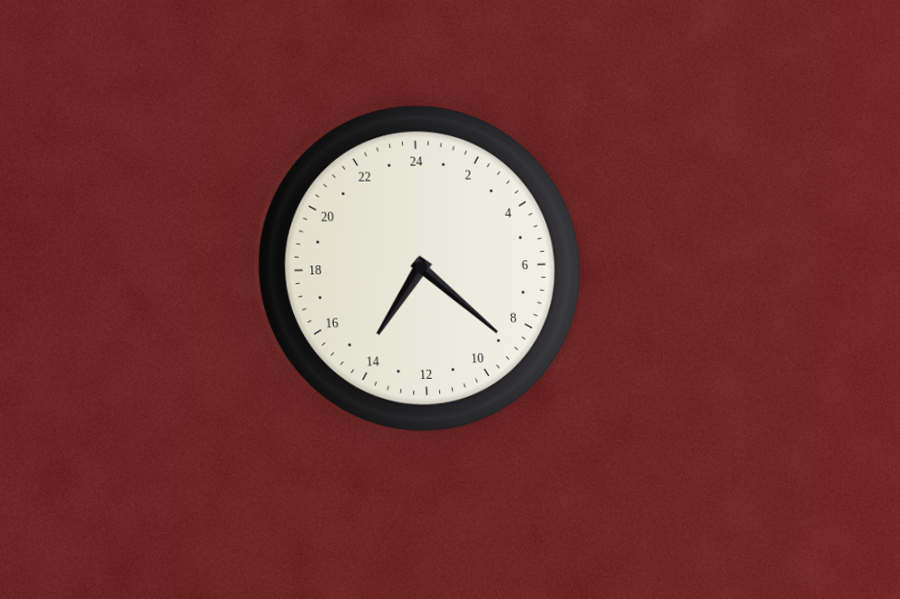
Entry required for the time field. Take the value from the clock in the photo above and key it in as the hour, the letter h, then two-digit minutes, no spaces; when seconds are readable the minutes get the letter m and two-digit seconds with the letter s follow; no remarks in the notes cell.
14h22
